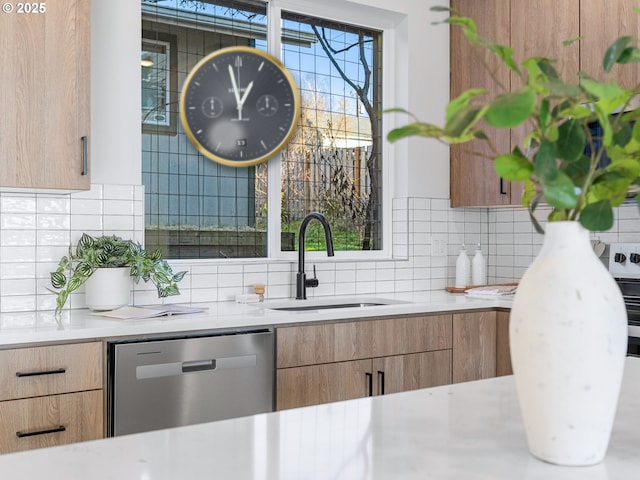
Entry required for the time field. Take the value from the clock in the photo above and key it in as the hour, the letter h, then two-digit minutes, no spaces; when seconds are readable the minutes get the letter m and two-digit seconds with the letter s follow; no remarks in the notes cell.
12h58
